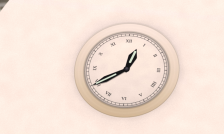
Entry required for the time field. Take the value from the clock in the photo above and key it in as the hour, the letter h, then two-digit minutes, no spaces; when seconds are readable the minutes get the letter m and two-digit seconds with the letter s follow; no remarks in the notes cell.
12h40
